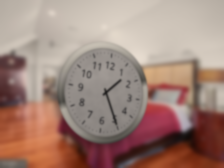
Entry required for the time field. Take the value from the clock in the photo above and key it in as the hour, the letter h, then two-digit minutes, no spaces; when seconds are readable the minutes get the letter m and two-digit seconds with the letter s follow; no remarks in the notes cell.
1h25
